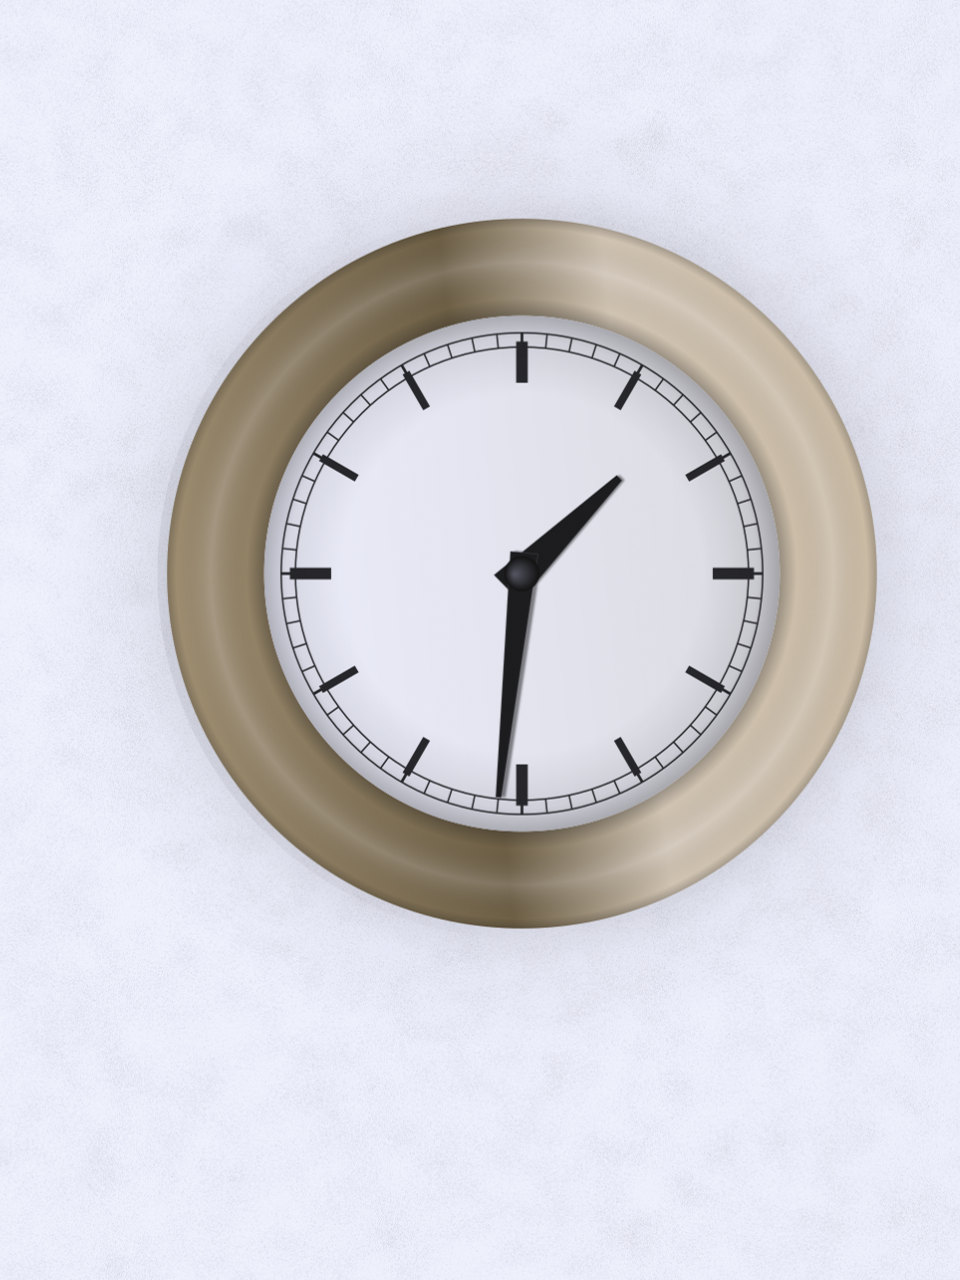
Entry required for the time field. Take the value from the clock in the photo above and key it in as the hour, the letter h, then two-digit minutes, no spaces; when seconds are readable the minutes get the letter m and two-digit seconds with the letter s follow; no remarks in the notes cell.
1h31
